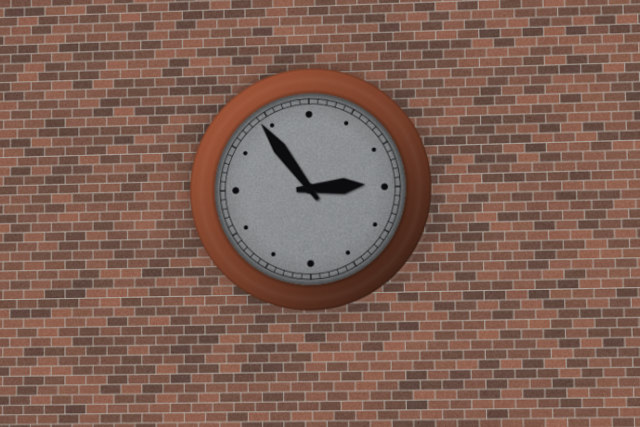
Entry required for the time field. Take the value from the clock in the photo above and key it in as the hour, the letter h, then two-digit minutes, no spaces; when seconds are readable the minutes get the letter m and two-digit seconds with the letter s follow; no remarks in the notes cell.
2h54
